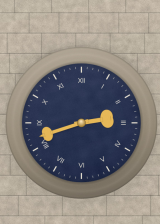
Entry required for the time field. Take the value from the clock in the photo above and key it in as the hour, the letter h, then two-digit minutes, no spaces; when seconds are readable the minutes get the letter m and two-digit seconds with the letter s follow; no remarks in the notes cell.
2h42
